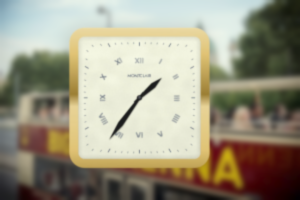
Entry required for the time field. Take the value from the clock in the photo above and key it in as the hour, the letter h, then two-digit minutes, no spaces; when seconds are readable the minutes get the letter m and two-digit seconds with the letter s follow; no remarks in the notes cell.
1h36
